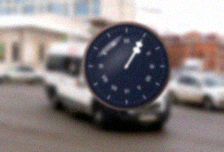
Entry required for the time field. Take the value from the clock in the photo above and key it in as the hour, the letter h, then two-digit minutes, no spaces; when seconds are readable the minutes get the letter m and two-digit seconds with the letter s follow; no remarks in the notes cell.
1h05
